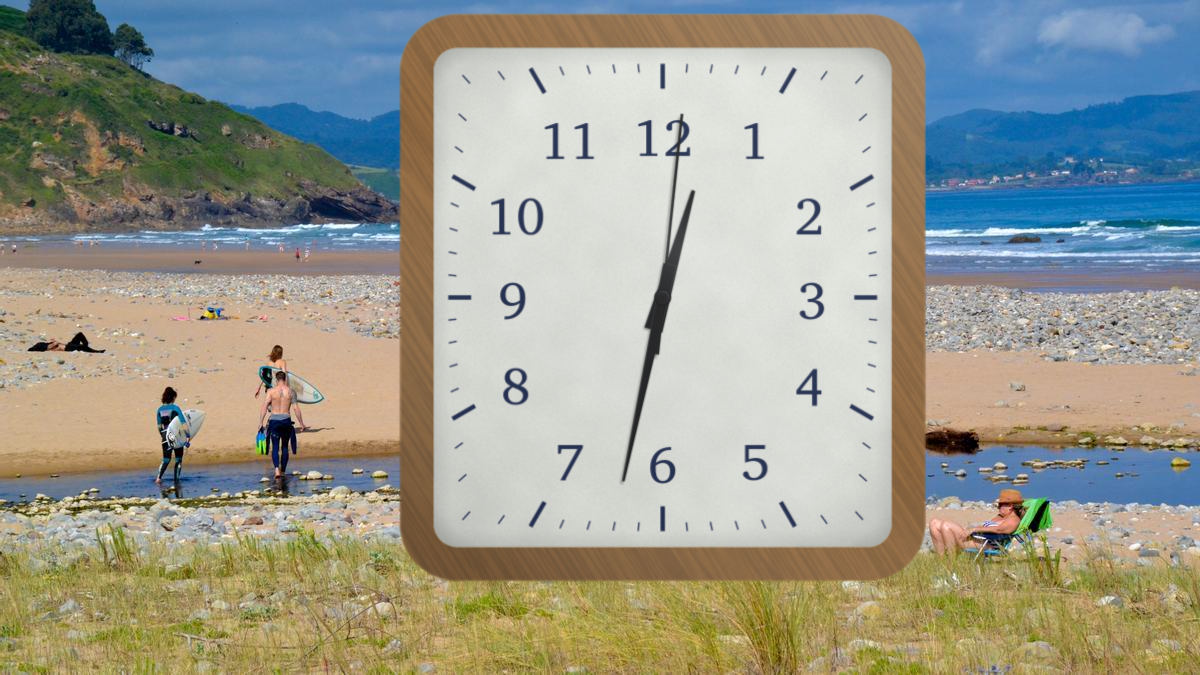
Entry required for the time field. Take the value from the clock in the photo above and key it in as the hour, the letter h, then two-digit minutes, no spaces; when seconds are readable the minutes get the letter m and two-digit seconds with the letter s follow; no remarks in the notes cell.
12h32m01s
